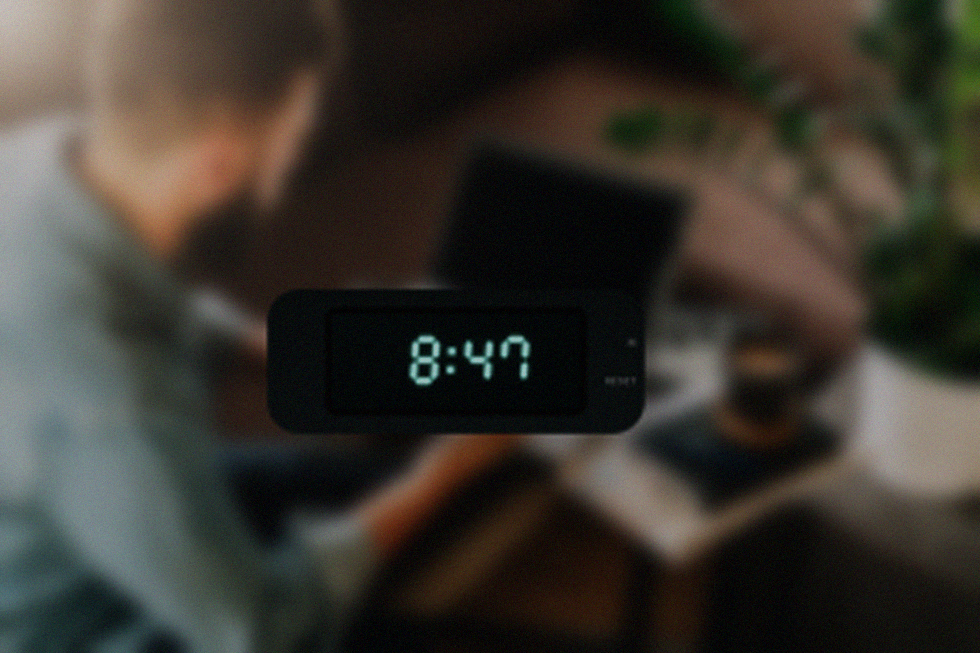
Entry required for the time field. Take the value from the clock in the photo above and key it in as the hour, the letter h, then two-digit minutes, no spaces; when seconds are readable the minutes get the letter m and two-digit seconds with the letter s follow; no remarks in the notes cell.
8h47
